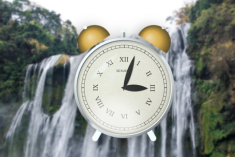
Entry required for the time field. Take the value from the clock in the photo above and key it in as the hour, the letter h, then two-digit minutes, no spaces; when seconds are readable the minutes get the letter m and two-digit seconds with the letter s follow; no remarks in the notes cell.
3h03
